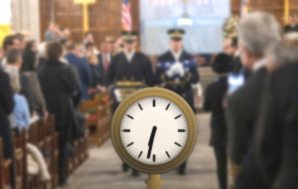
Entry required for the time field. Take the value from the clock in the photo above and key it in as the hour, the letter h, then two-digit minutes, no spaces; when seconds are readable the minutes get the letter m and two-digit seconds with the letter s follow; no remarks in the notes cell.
6h32
